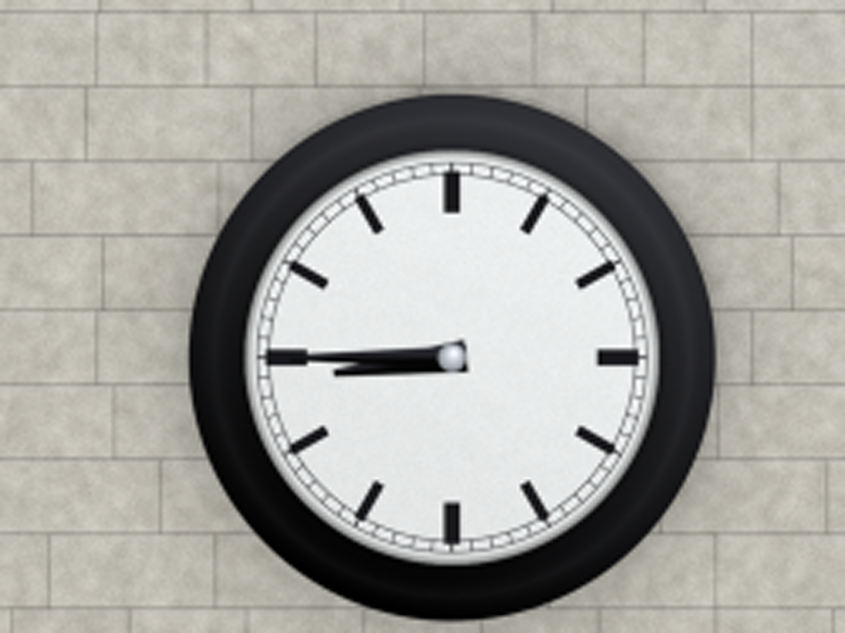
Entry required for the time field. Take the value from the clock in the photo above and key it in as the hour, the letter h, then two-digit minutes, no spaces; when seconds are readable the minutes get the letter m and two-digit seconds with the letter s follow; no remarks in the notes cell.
8h45
